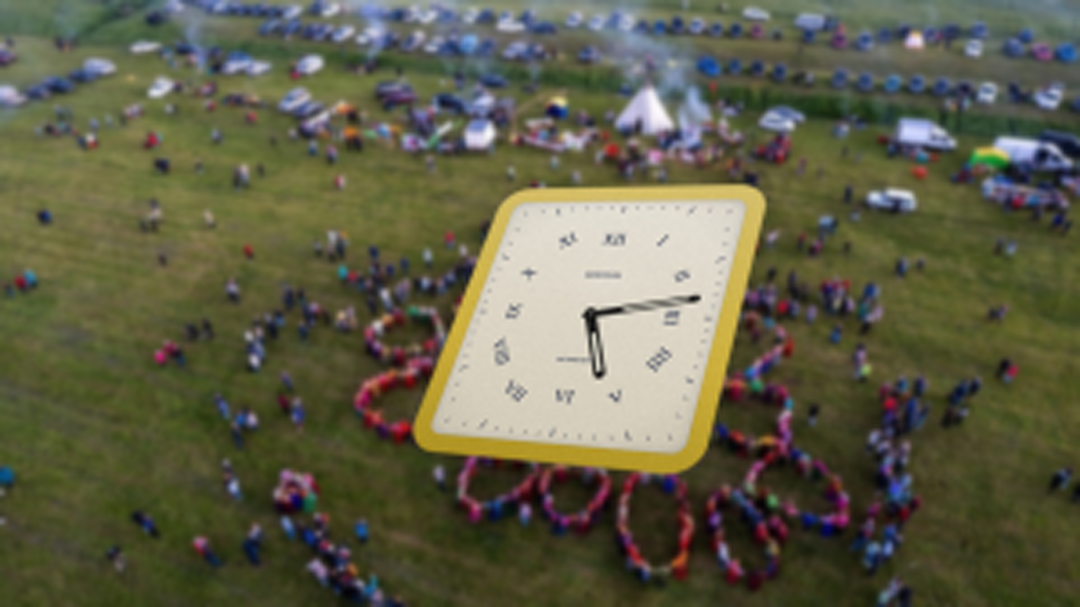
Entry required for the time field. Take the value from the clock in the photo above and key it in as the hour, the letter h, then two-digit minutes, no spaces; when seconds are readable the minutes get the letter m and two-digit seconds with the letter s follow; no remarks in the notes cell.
5h13
